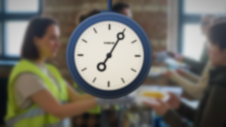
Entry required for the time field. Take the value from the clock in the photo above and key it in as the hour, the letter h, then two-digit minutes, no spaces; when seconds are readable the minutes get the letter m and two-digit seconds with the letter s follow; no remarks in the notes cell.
7h05
